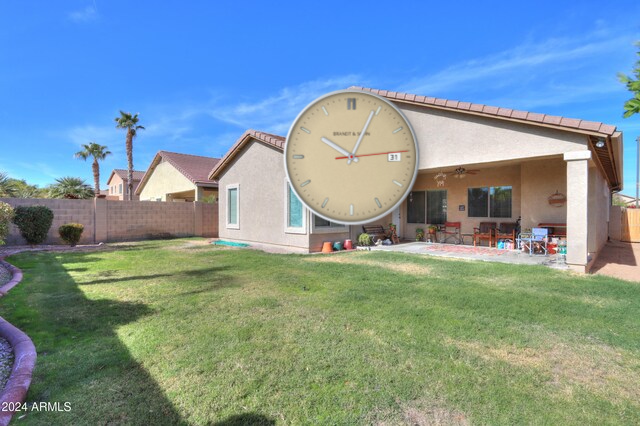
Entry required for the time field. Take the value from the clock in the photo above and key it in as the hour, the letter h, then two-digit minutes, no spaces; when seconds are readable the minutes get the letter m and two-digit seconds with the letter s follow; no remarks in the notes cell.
10h04m14s
